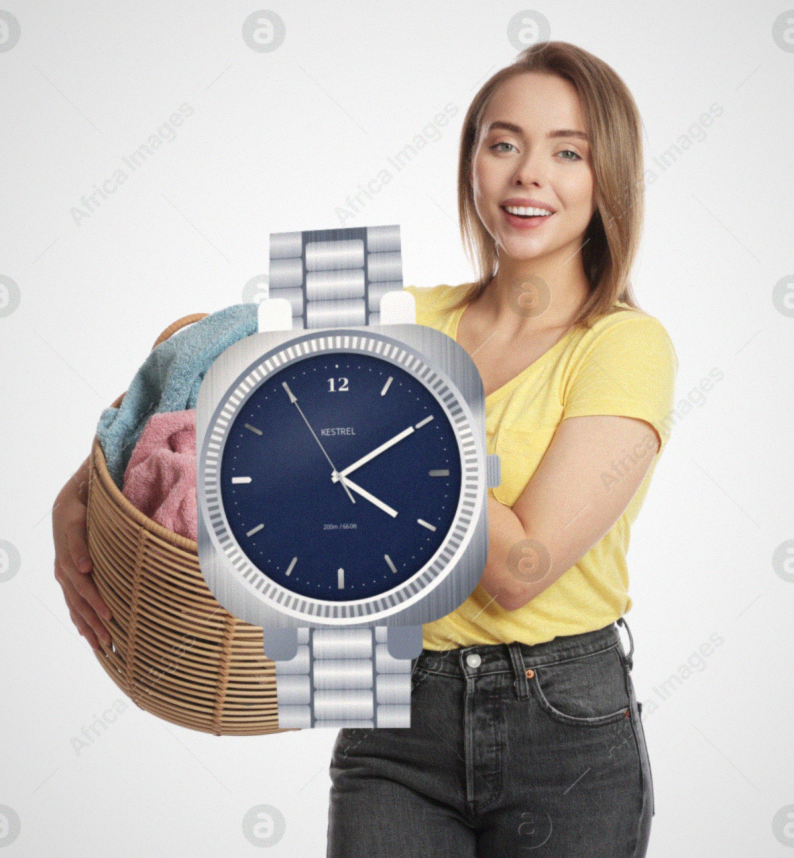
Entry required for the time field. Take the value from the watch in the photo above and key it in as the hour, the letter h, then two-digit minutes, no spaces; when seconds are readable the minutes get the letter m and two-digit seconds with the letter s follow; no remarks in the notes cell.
4h09m55s
